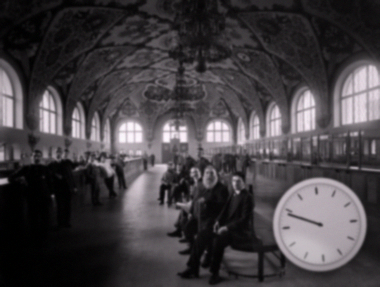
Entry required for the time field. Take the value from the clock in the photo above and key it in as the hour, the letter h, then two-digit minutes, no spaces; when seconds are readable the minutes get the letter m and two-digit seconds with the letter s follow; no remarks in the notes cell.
9h49
